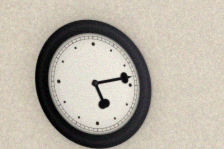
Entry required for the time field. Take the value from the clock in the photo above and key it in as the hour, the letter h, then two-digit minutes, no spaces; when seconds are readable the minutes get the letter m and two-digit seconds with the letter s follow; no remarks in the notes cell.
5h13
